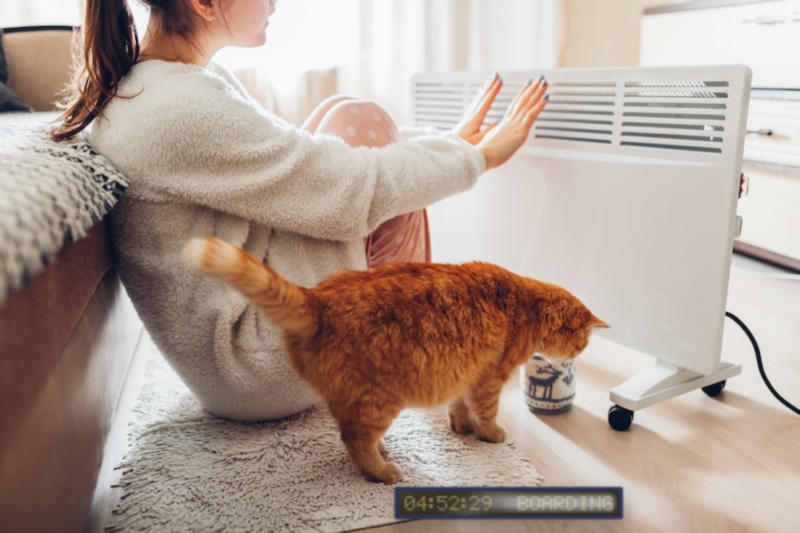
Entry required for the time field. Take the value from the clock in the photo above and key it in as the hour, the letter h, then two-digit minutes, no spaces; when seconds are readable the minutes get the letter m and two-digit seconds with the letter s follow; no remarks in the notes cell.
4h52m29s
